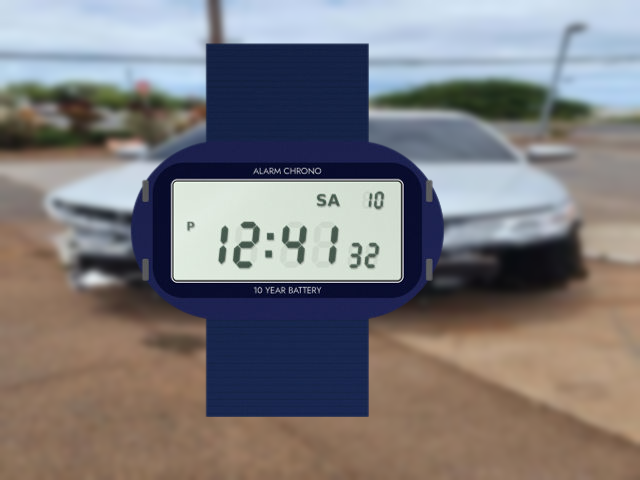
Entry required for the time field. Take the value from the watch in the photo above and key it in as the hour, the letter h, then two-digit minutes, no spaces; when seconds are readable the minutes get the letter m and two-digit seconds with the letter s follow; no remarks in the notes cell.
12h41m32s
